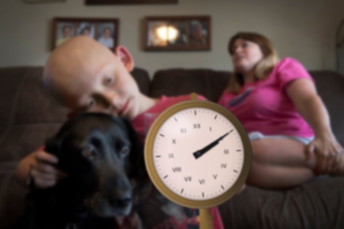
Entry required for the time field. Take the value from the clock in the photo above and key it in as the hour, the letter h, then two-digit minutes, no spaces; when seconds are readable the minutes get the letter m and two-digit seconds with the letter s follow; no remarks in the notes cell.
2h10
